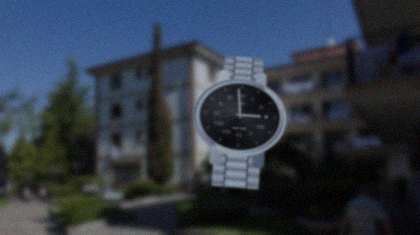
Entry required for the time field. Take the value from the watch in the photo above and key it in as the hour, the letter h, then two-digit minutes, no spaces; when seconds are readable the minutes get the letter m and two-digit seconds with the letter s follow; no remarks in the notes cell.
2h59
